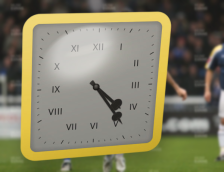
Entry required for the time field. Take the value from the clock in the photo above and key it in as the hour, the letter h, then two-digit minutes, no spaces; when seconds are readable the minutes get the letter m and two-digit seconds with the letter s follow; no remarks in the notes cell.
4h24
